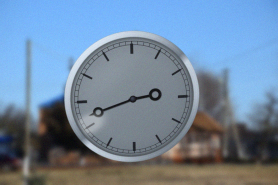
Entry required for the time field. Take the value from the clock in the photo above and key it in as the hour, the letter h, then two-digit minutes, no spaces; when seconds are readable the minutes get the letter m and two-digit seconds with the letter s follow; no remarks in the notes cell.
2h42
